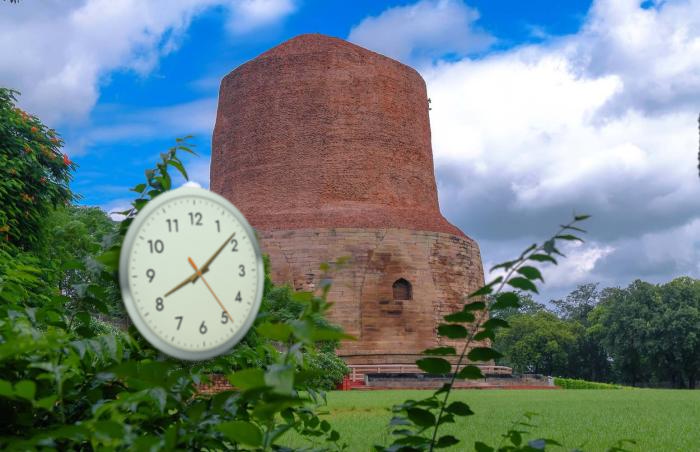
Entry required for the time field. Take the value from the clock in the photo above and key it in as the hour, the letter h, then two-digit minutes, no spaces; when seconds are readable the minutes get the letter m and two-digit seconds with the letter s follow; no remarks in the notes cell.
8h08m24s
